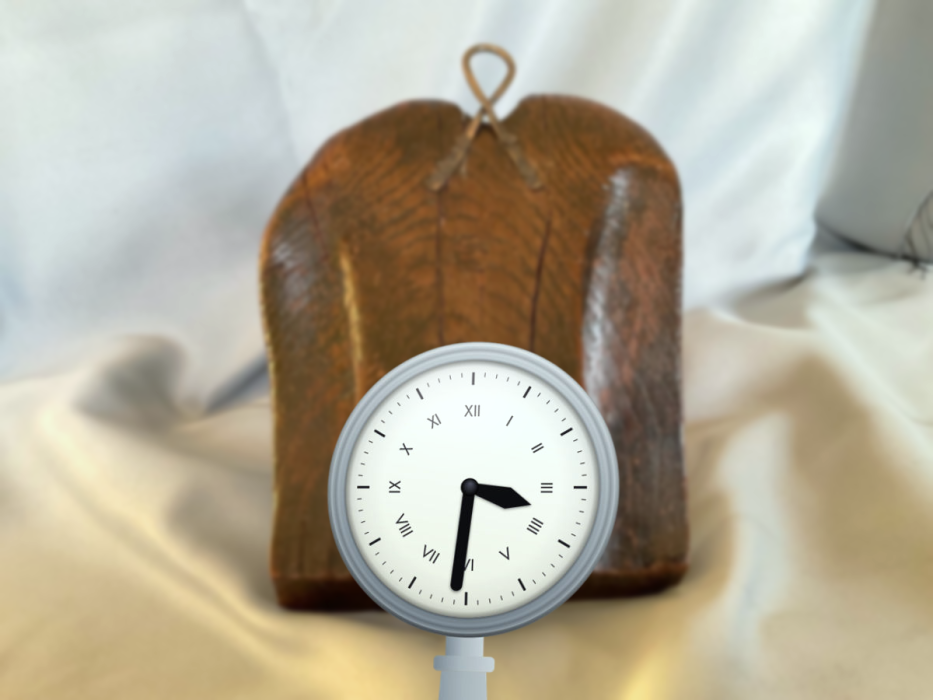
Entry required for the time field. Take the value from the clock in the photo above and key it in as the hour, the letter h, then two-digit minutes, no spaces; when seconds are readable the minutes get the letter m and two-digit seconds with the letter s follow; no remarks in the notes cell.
3h31
